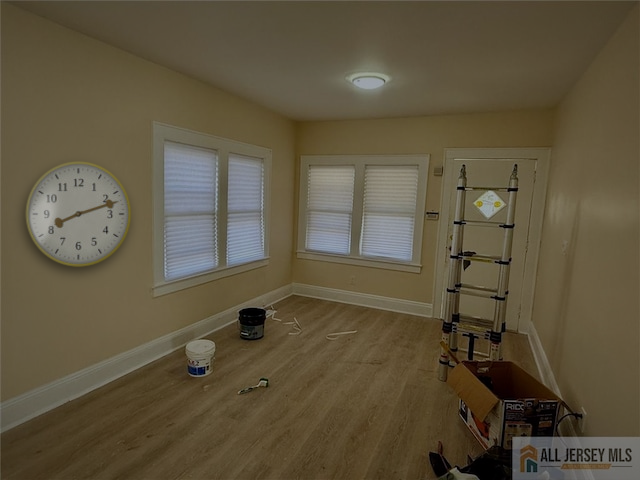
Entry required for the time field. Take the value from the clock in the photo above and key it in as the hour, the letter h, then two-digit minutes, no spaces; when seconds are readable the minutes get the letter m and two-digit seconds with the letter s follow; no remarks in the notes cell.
8h12
